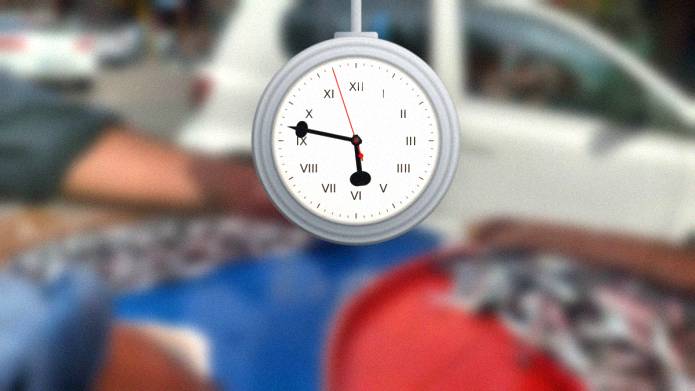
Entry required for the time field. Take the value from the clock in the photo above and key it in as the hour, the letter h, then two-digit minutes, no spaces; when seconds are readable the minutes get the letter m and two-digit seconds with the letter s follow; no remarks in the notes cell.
5h46m57s
